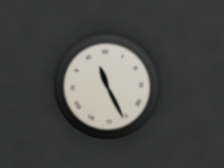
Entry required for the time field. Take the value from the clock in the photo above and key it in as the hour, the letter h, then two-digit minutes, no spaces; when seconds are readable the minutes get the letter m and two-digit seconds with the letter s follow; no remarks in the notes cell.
11h26
